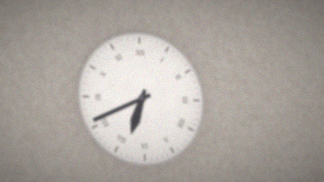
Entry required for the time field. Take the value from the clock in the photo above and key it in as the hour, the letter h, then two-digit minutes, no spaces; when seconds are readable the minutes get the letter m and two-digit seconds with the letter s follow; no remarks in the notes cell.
6h41
